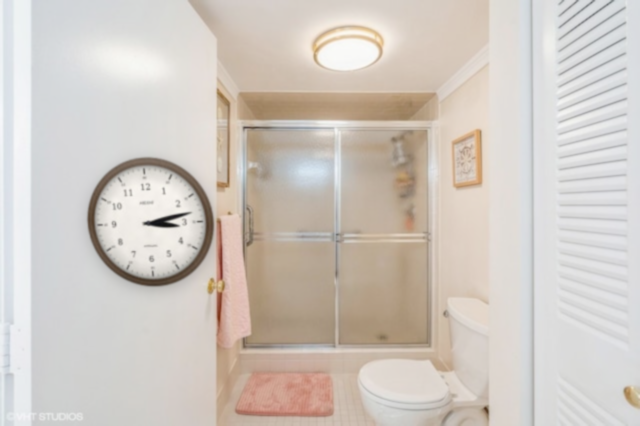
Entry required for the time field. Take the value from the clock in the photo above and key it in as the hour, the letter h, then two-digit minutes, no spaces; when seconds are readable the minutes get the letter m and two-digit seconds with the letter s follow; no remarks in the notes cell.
3h13
